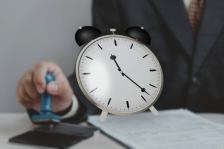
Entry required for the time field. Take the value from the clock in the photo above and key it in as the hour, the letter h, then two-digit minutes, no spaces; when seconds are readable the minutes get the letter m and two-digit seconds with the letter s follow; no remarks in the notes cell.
11h23
